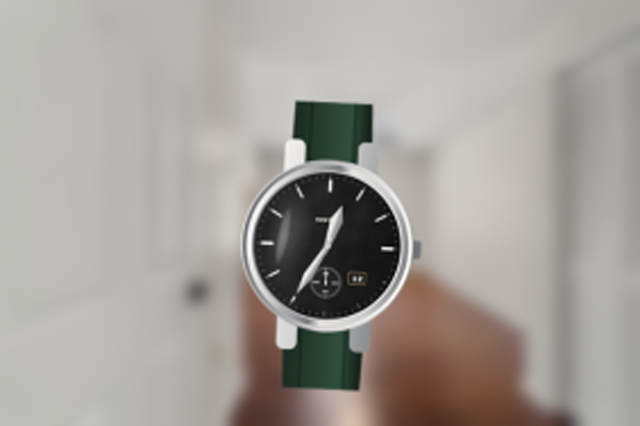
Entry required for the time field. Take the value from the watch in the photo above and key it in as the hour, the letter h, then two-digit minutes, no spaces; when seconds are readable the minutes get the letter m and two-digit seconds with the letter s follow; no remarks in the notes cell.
12h35
